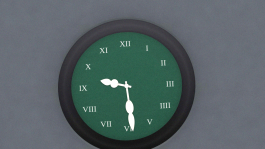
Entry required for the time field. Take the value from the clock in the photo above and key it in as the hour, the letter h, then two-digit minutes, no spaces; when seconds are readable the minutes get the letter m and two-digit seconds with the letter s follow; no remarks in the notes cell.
9h29
